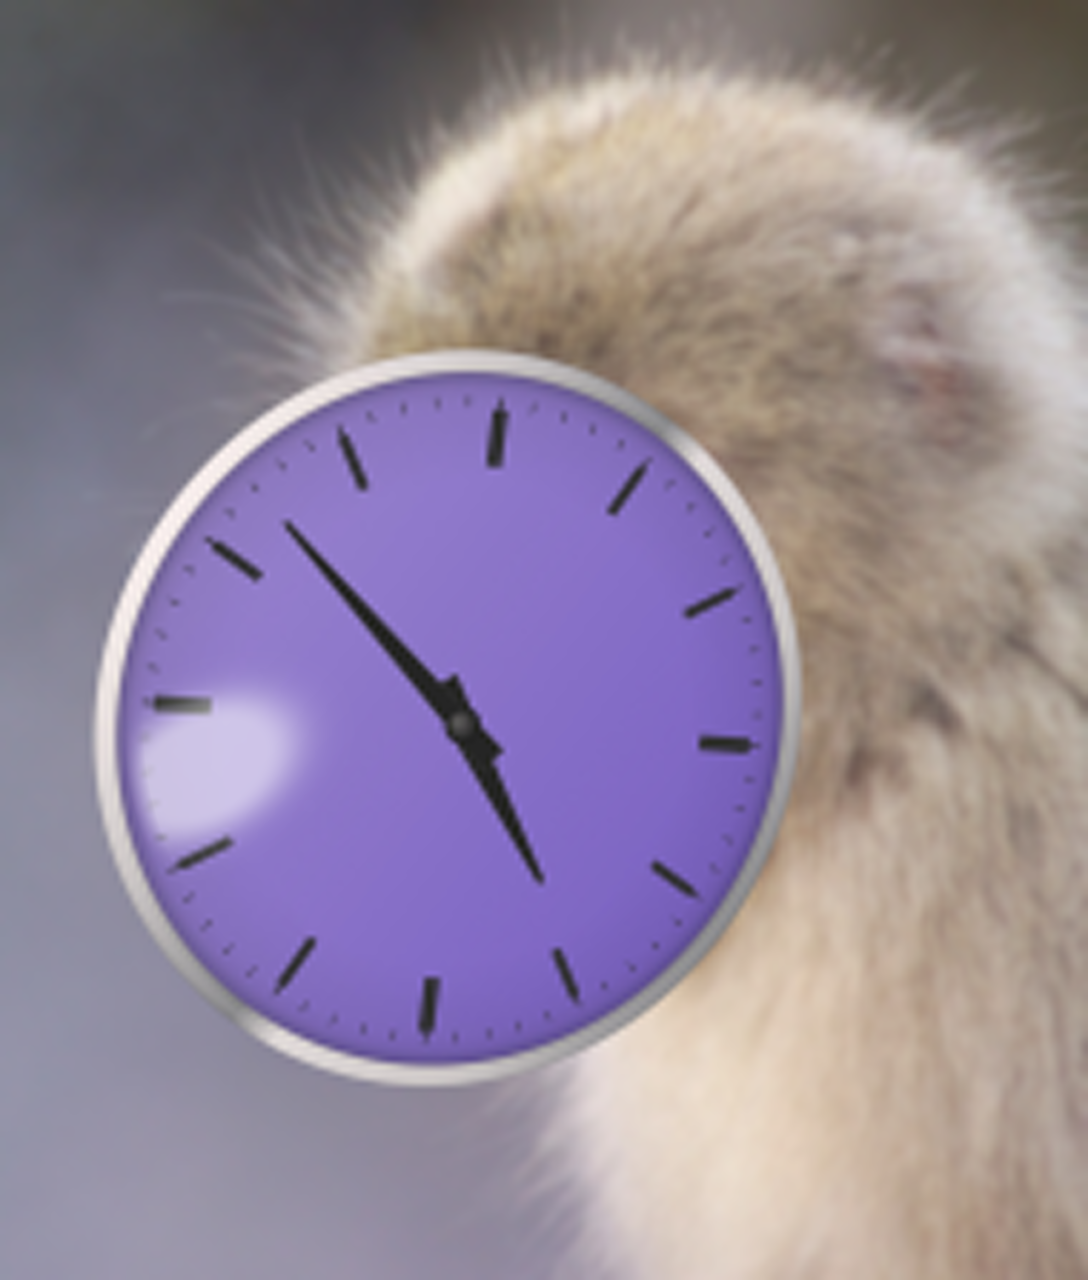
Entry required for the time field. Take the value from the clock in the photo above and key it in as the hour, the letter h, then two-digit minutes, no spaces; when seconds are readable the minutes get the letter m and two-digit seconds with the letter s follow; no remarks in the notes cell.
4h52
